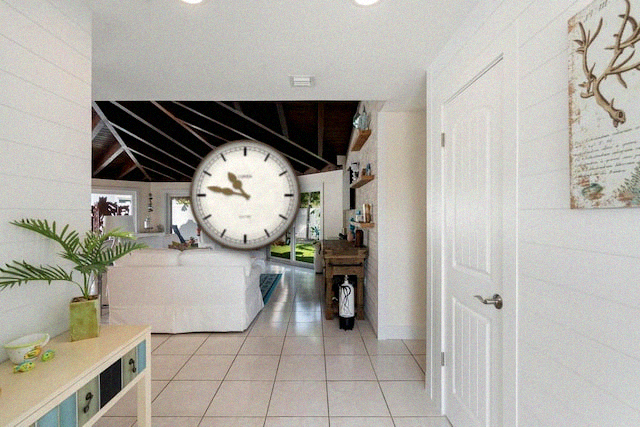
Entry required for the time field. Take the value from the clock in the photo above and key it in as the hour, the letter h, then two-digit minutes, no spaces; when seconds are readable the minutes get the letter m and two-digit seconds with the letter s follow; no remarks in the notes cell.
10h47
